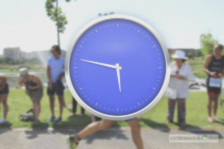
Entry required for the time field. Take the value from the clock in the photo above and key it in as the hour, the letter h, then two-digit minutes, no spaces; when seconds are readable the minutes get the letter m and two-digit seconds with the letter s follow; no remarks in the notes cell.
5h47
